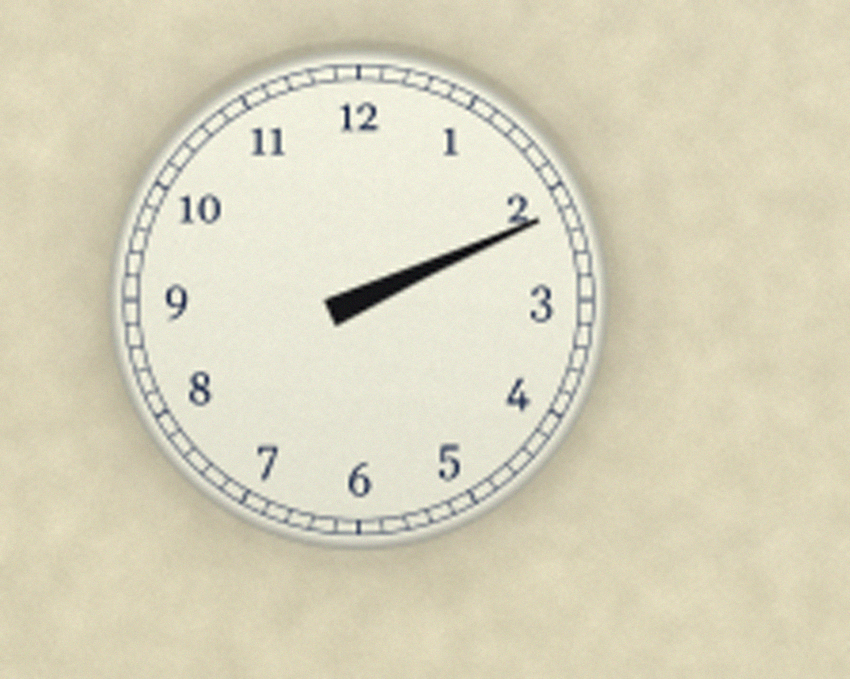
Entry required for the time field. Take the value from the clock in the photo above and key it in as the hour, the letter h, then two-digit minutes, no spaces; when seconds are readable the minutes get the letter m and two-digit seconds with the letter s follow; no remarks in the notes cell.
2h11
